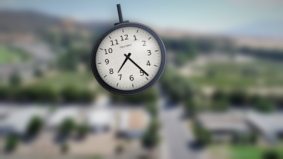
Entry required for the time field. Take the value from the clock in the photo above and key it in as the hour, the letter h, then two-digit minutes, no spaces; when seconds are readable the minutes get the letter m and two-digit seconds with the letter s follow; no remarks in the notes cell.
7h24
